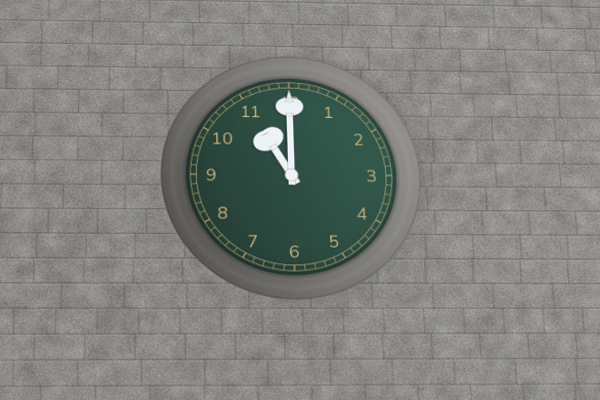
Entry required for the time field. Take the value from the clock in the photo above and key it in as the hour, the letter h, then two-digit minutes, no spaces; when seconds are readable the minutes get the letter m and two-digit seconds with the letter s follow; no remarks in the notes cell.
11h00
